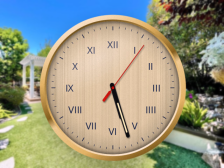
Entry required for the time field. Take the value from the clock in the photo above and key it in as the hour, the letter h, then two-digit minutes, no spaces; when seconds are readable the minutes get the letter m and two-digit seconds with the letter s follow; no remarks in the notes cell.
5h27m06s
